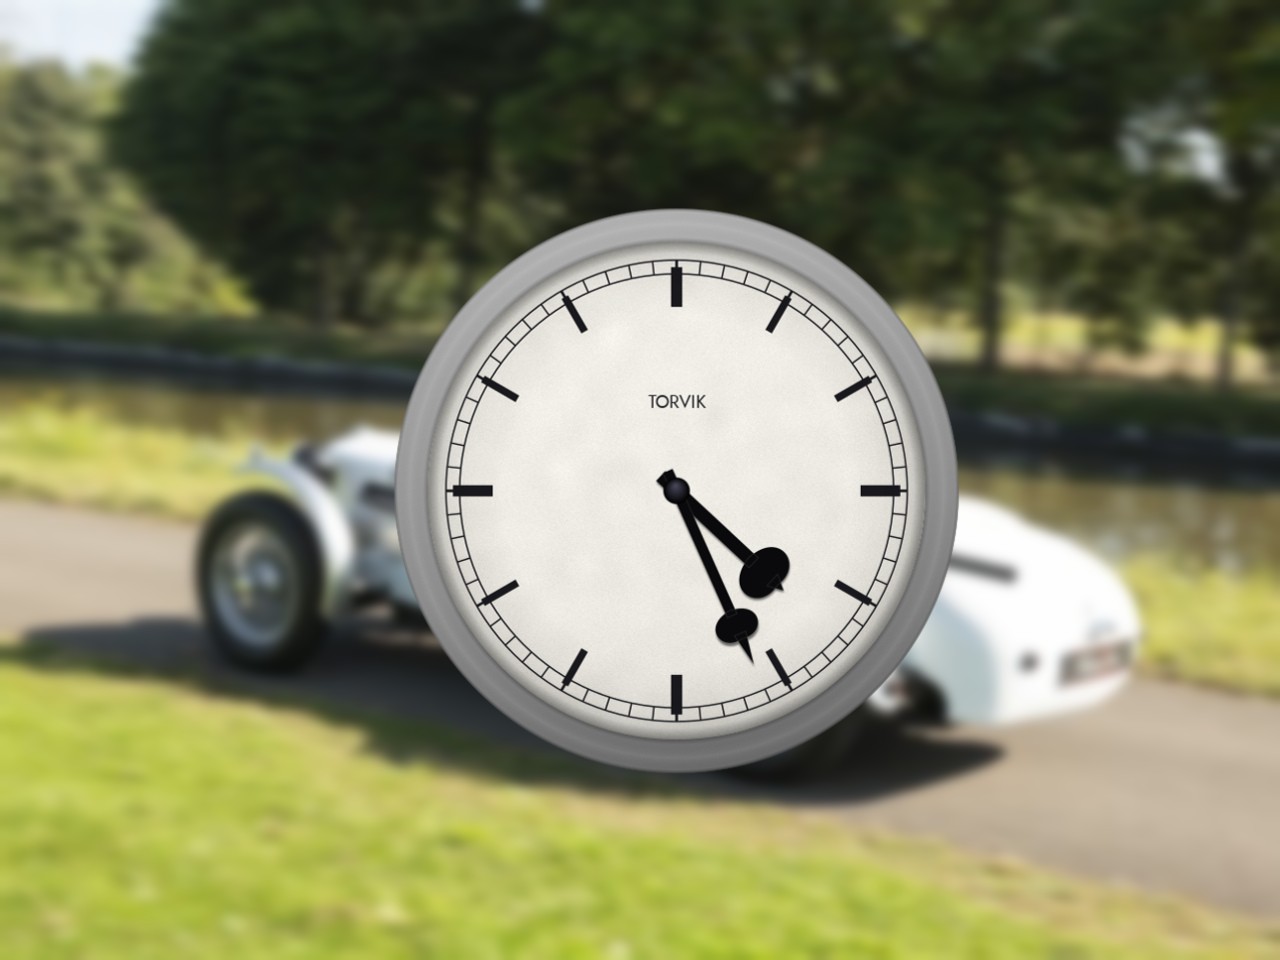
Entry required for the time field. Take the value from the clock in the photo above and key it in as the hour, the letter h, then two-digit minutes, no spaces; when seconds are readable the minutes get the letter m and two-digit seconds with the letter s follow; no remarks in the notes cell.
4h26
